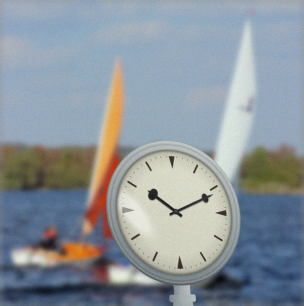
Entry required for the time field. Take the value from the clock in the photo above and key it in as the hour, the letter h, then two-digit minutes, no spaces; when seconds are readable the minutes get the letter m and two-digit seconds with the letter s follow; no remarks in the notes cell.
10h11
